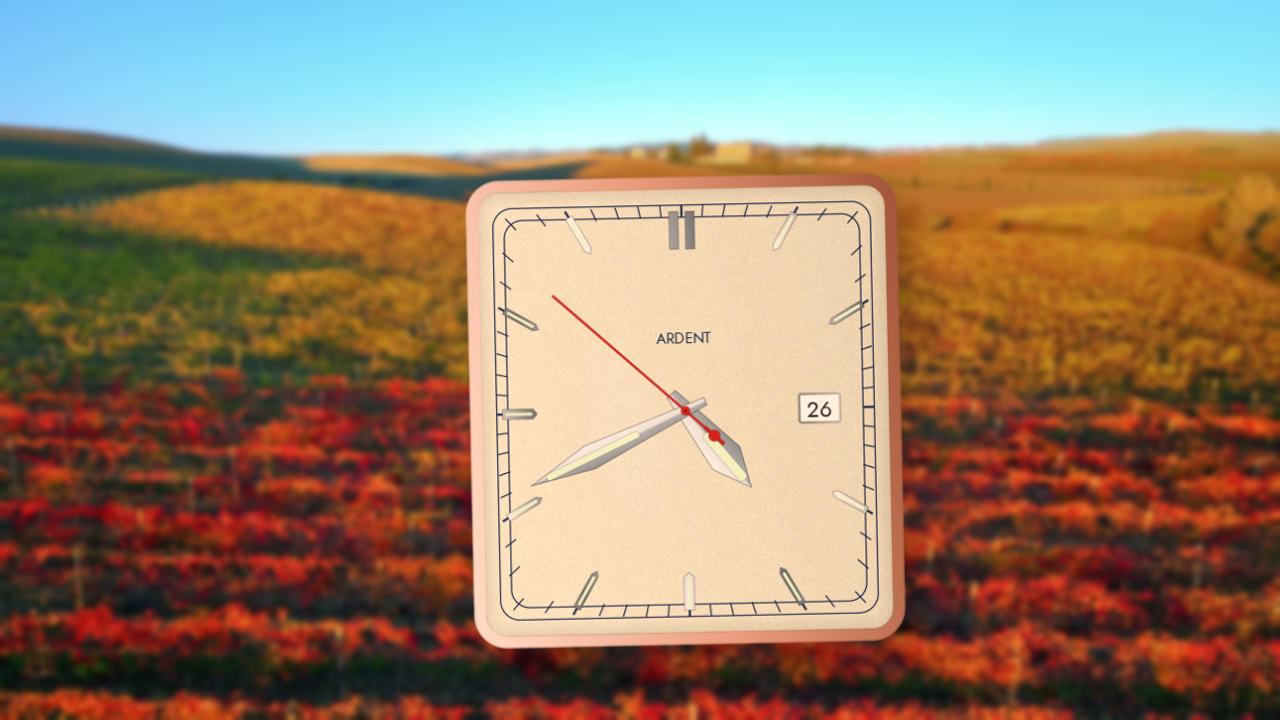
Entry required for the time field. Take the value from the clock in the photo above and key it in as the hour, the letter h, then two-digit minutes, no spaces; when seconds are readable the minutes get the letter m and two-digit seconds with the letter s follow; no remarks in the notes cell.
4h40m52s
